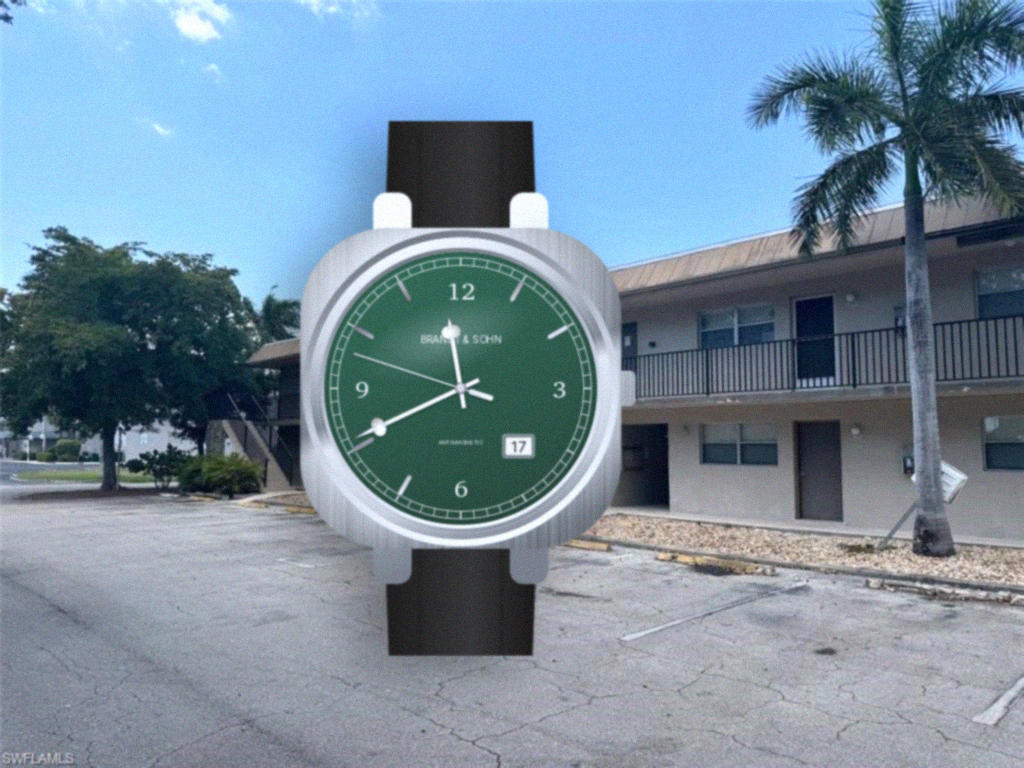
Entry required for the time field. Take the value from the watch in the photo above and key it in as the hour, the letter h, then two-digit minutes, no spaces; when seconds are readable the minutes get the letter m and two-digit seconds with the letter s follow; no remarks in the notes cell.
11h40m48s
